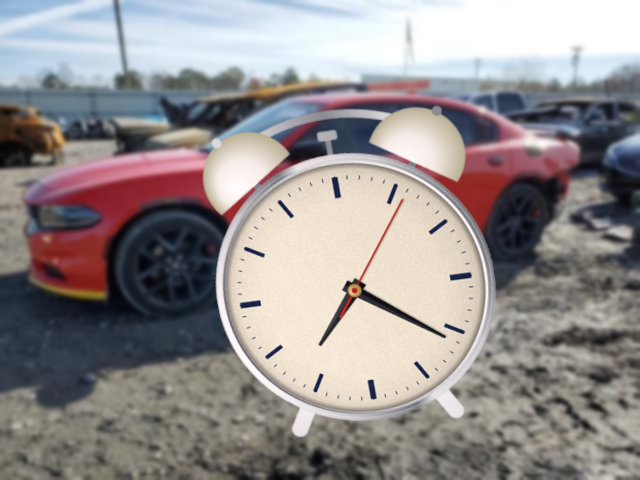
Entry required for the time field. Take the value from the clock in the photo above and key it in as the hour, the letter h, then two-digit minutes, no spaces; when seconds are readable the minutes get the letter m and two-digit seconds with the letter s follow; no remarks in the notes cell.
7h21m06s
